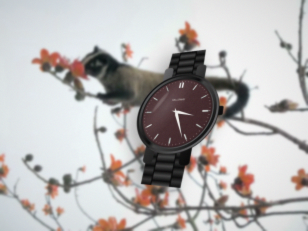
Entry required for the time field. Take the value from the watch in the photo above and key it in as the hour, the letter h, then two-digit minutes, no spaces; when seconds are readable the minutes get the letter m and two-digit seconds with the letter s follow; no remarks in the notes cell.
3h26
